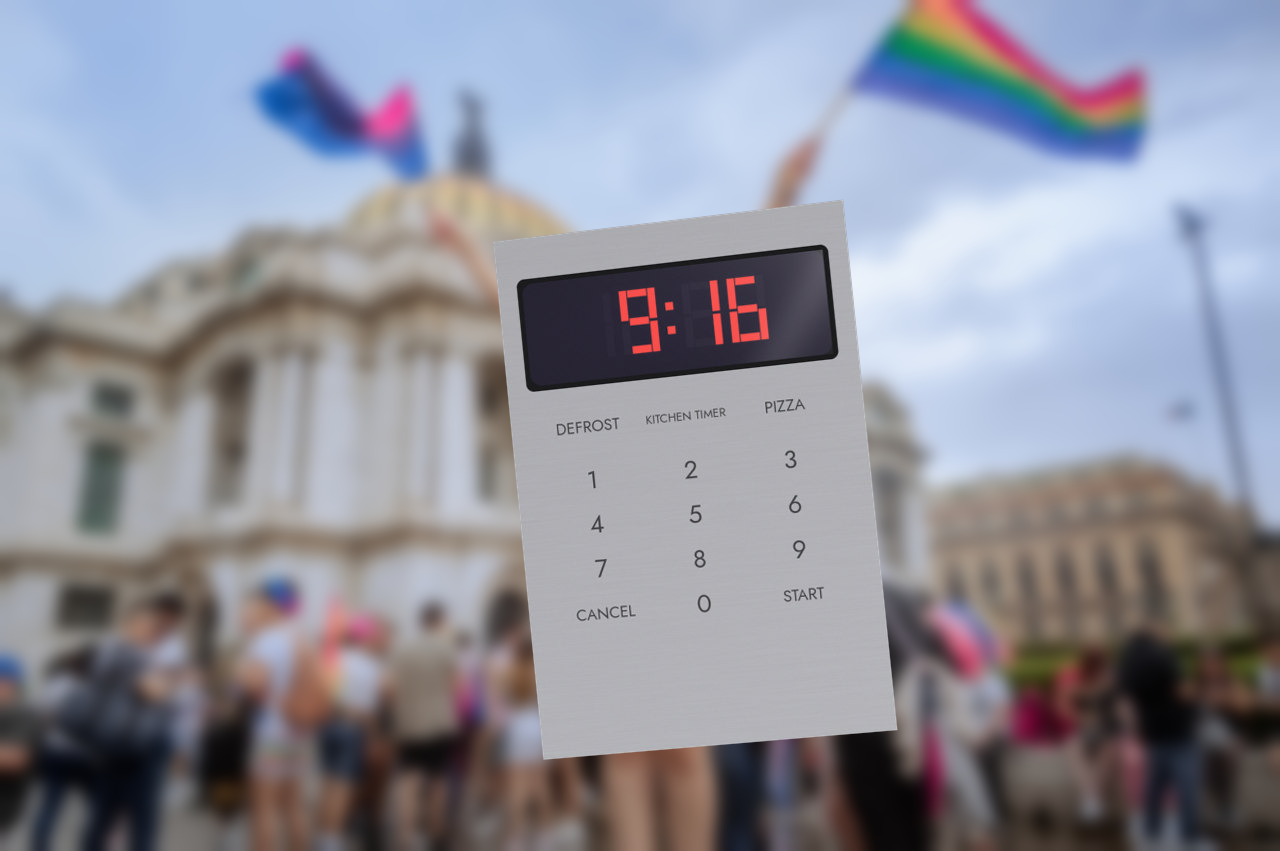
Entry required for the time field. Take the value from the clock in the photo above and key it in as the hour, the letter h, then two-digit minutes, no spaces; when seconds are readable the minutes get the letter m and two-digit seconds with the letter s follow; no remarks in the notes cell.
9h16
